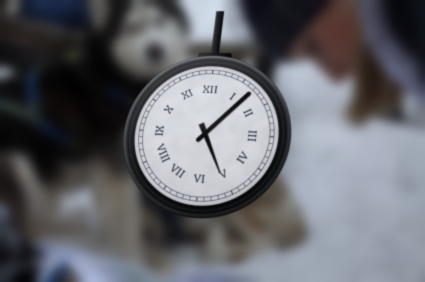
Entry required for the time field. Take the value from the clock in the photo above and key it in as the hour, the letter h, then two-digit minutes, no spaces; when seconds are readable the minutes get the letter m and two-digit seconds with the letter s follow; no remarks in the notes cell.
5h07
